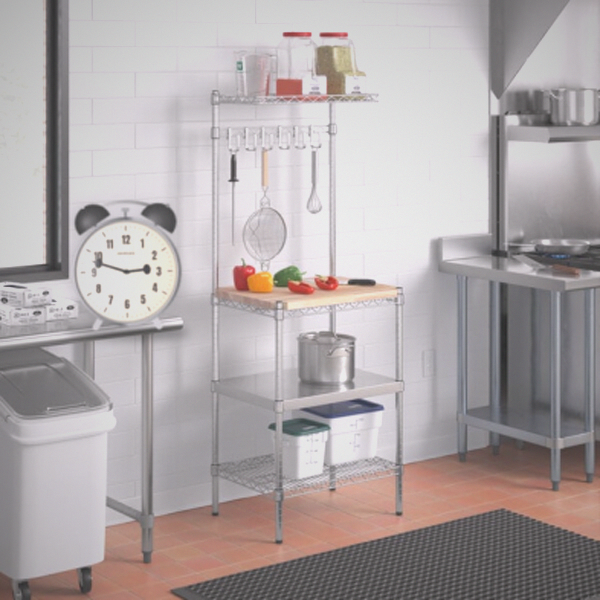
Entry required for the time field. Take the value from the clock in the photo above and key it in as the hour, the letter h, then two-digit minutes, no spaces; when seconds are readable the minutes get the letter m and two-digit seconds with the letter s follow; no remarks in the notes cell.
2h48
